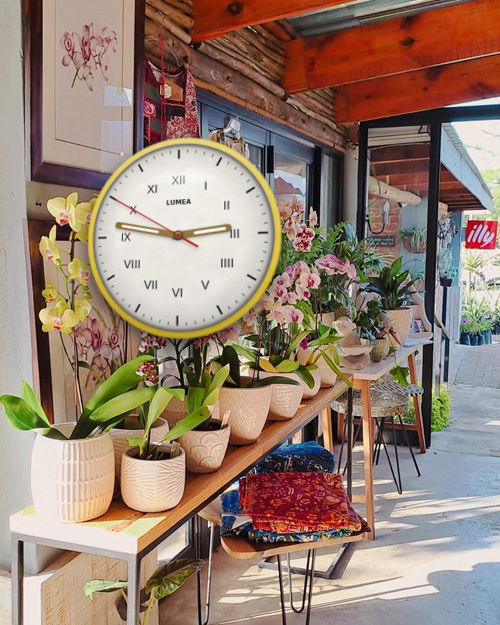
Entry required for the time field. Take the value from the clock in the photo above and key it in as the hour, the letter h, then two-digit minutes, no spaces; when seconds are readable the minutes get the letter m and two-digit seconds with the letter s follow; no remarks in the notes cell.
2h46m50s
